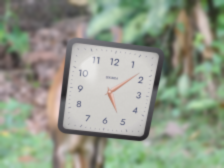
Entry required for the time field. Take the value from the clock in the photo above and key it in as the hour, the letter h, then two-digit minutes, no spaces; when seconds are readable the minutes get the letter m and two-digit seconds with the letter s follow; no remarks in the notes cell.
5h08
